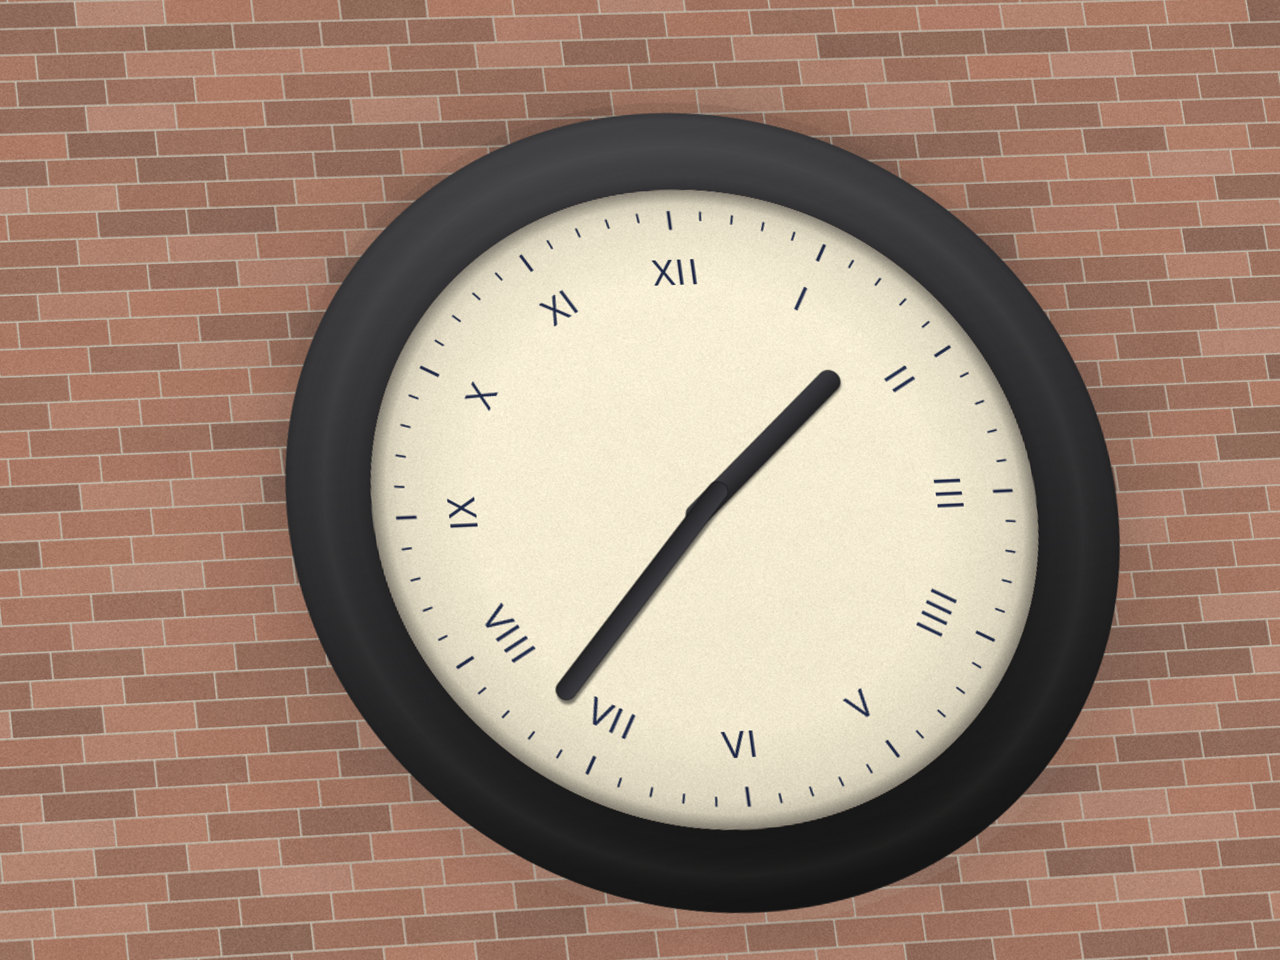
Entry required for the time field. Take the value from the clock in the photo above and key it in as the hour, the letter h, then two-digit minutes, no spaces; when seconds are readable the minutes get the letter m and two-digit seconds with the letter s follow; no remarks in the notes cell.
1h37
